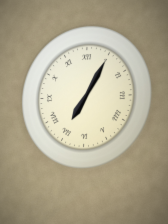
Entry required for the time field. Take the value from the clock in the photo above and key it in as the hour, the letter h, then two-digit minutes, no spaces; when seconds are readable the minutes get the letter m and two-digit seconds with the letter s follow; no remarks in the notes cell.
7h05
